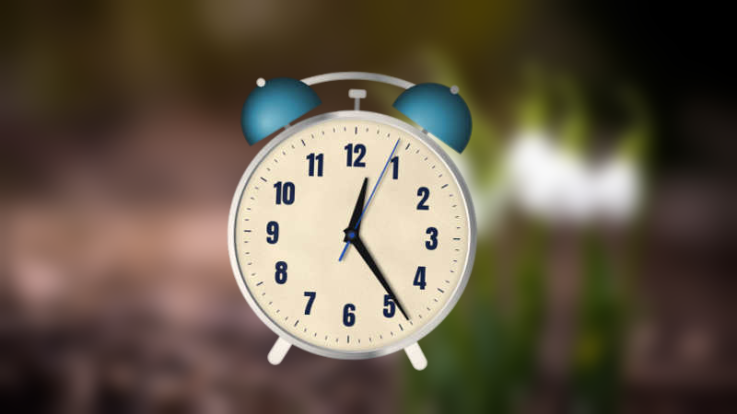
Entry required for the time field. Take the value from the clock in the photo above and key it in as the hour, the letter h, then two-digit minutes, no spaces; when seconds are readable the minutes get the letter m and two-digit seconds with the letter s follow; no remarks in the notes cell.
12h24m04s
